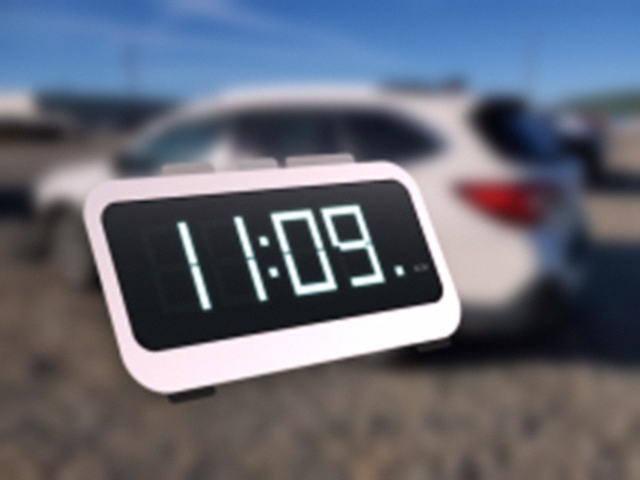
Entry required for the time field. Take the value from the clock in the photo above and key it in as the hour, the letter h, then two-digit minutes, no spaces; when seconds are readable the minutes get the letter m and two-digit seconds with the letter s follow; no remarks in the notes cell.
11h09
